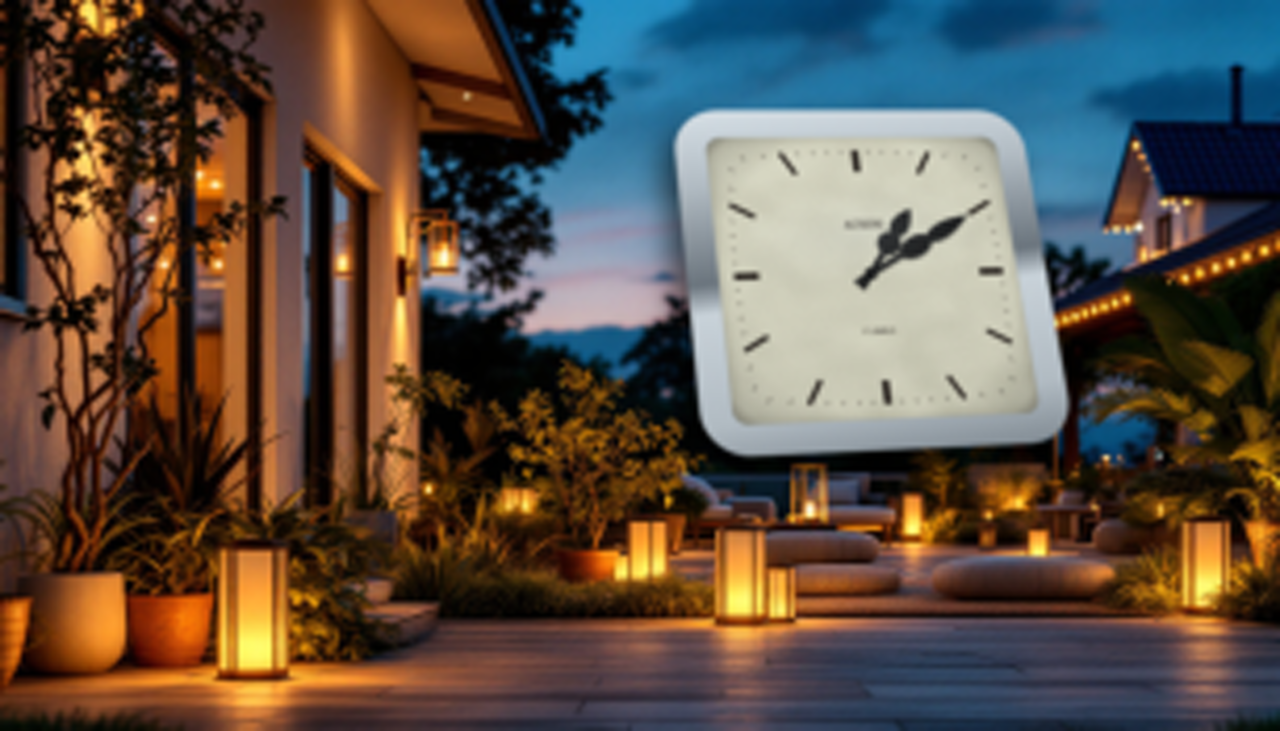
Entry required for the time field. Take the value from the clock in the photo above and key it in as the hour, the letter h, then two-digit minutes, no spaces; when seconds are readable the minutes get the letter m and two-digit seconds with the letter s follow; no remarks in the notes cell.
1h10
